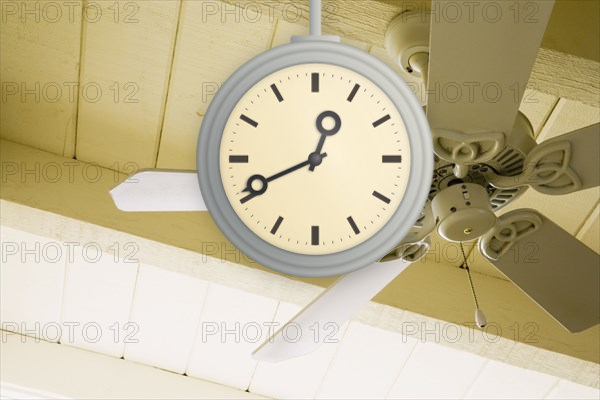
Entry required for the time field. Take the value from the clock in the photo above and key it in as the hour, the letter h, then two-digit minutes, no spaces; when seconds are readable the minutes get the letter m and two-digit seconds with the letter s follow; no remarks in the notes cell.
12h41
